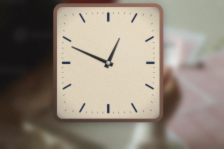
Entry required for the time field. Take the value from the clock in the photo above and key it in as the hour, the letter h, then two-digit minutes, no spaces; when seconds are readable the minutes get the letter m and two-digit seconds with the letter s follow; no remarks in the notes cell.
12h49
